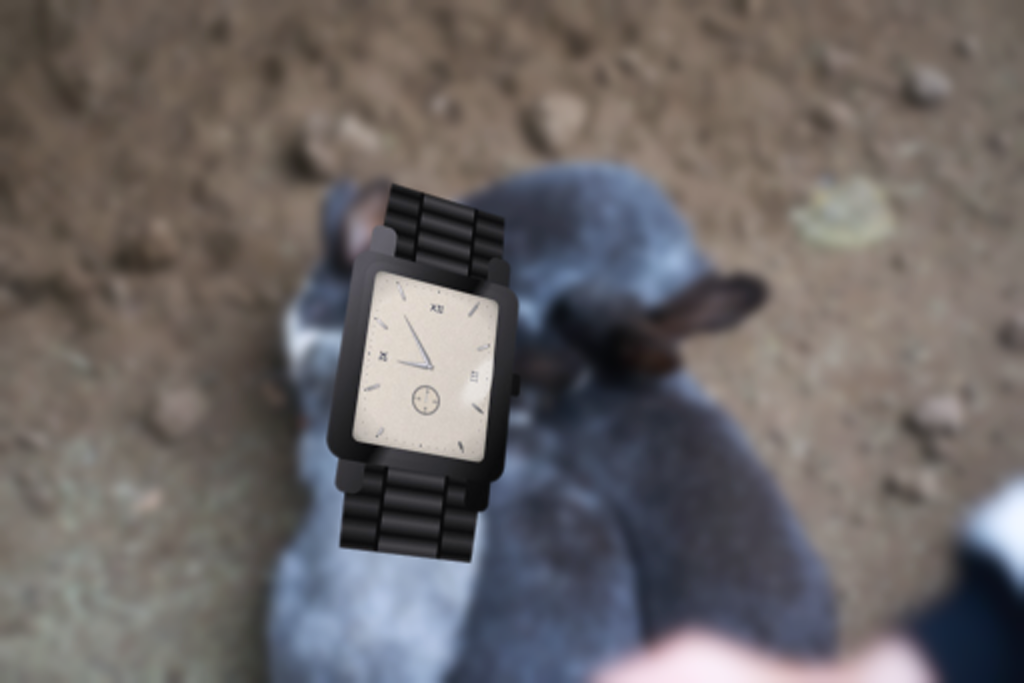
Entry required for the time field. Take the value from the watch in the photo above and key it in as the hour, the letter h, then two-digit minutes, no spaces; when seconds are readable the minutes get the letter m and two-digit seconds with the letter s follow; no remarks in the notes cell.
8h54
